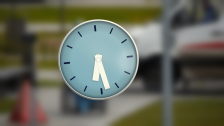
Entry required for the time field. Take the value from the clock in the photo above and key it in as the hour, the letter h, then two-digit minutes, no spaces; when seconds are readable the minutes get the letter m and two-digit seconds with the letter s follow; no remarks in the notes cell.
6h28
